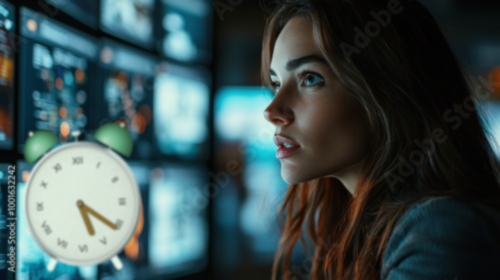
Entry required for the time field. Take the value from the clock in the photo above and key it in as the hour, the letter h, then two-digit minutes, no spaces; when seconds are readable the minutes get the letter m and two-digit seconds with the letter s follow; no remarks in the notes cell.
5h21
